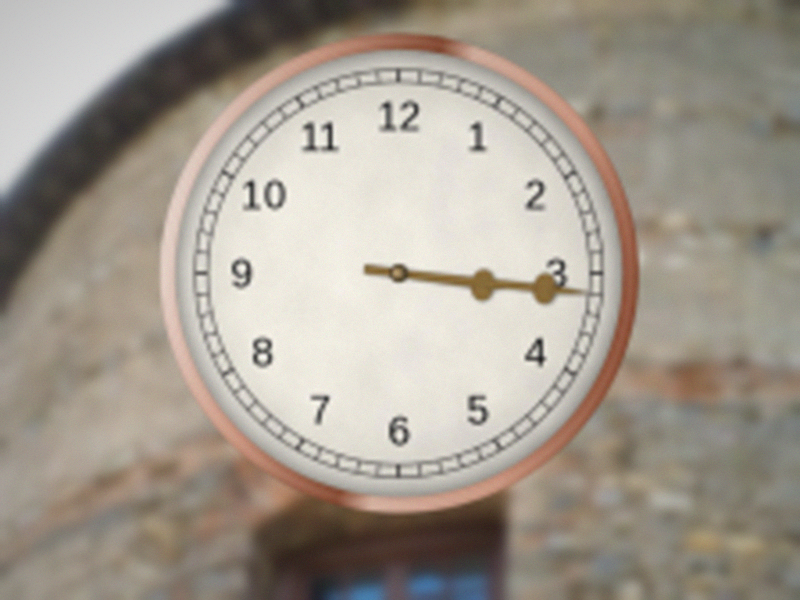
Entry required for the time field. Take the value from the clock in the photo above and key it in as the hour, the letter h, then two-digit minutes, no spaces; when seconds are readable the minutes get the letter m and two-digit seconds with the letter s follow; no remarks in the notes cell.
3h16
